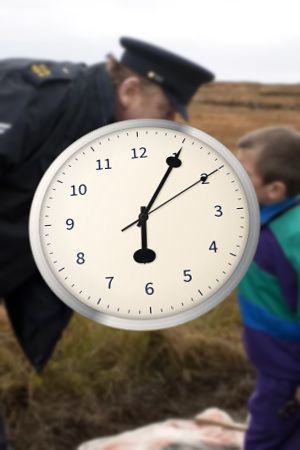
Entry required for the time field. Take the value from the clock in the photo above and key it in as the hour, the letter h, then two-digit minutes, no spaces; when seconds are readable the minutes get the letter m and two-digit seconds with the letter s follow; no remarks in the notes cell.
6h05m10s
